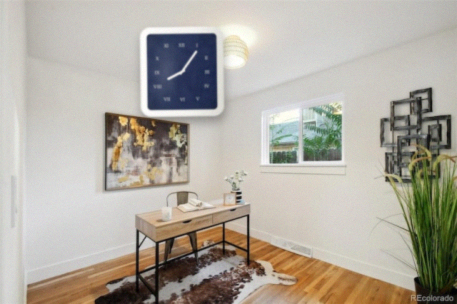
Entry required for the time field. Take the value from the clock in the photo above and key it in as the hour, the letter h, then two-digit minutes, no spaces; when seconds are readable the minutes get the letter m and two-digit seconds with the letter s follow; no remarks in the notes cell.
8h06
